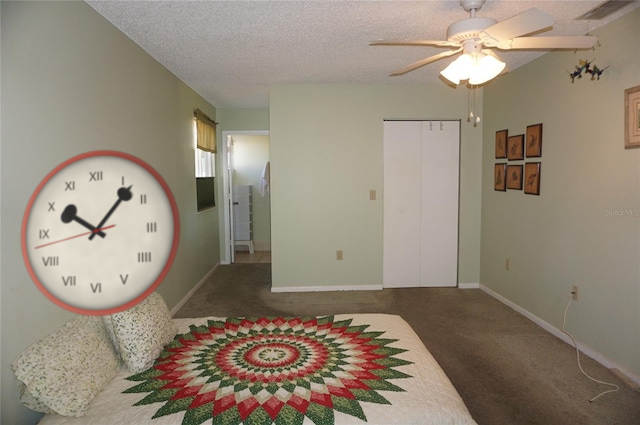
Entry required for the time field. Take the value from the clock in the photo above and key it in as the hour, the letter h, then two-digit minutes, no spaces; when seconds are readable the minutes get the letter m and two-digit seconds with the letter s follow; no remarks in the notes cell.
10h06m43s
